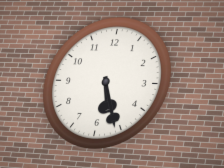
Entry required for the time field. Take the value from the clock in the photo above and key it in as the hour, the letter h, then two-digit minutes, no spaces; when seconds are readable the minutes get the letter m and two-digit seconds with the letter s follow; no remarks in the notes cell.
5h26
